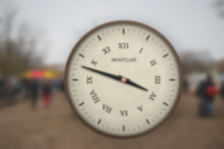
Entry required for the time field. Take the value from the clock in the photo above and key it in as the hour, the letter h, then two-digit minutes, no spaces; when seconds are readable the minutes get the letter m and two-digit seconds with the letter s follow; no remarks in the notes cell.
3h48
